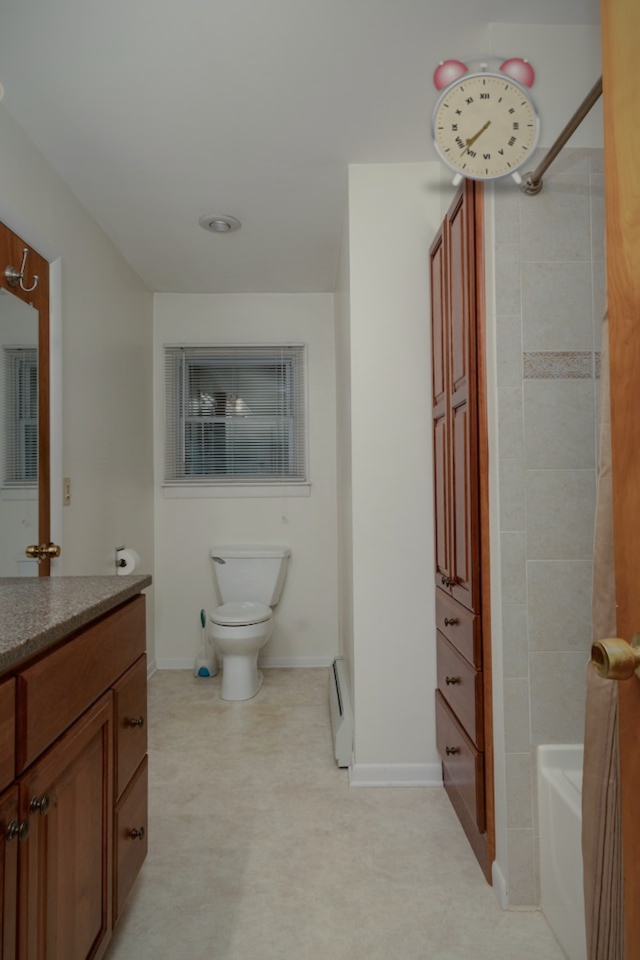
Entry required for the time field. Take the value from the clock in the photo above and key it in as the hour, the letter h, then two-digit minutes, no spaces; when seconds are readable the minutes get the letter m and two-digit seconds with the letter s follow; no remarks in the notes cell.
7h37
